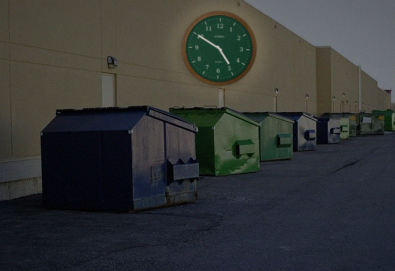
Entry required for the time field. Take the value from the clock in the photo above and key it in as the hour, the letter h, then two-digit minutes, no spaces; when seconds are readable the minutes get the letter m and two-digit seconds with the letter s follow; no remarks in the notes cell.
4h50
